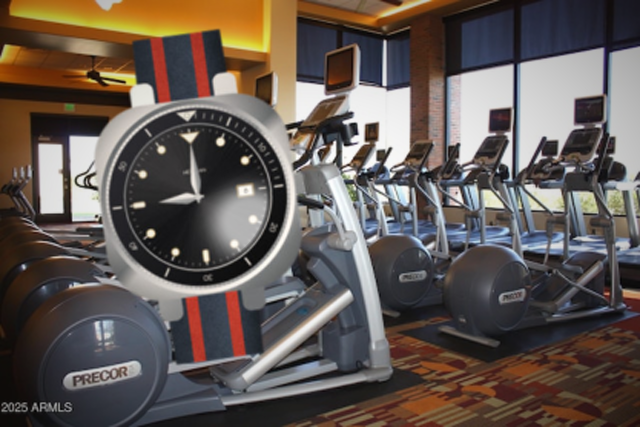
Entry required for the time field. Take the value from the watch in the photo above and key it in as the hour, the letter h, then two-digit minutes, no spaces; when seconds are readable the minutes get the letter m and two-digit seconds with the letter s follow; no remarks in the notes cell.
9h00
